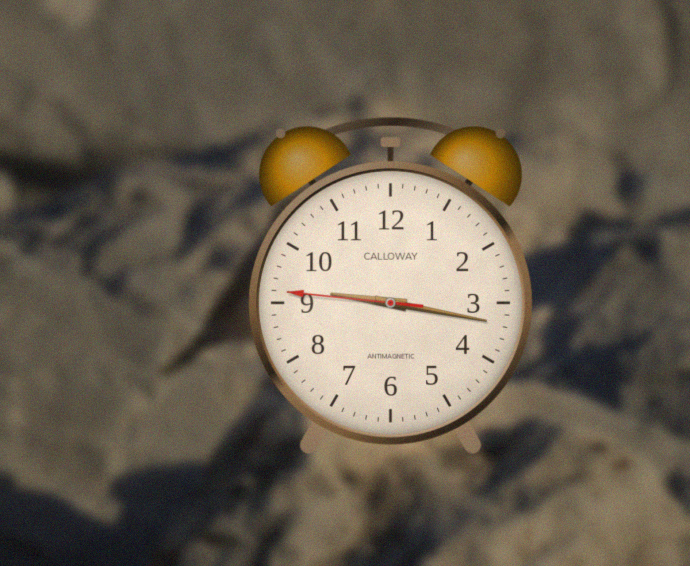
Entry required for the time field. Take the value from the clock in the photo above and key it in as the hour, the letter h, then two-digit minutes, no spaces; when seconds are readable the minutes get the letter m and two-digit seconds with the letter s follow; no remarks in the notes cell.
9h16m46s
